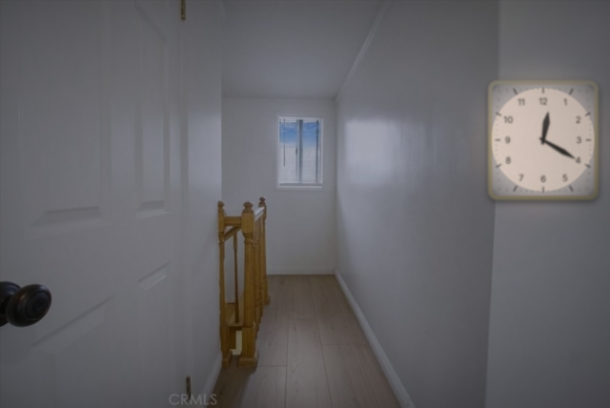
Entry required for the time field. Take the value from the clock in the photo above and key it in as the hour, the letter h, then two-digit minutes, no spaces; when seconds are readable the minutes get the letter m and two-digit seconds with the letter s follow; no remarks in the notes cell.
12h20
